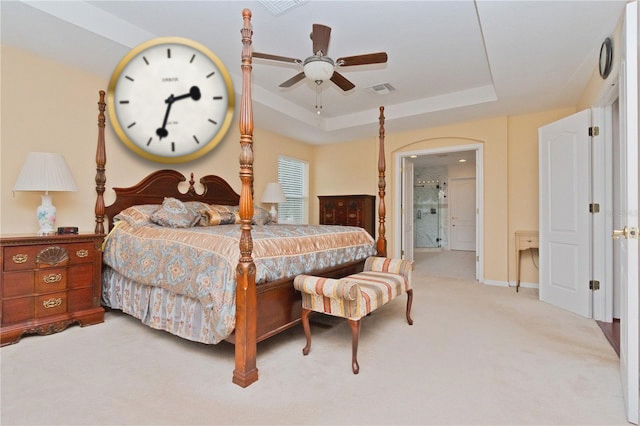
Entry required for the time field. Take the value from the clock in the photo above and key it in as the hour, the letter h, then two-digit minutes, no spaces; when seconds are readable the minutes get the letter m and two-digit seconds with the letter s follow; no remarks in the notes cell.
2h33
